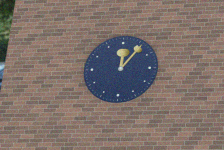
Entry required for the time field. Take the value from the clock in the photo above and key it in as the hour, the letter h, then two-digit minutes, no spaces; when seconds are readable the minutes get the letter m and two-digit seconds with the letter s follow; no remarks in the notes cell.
12h06
